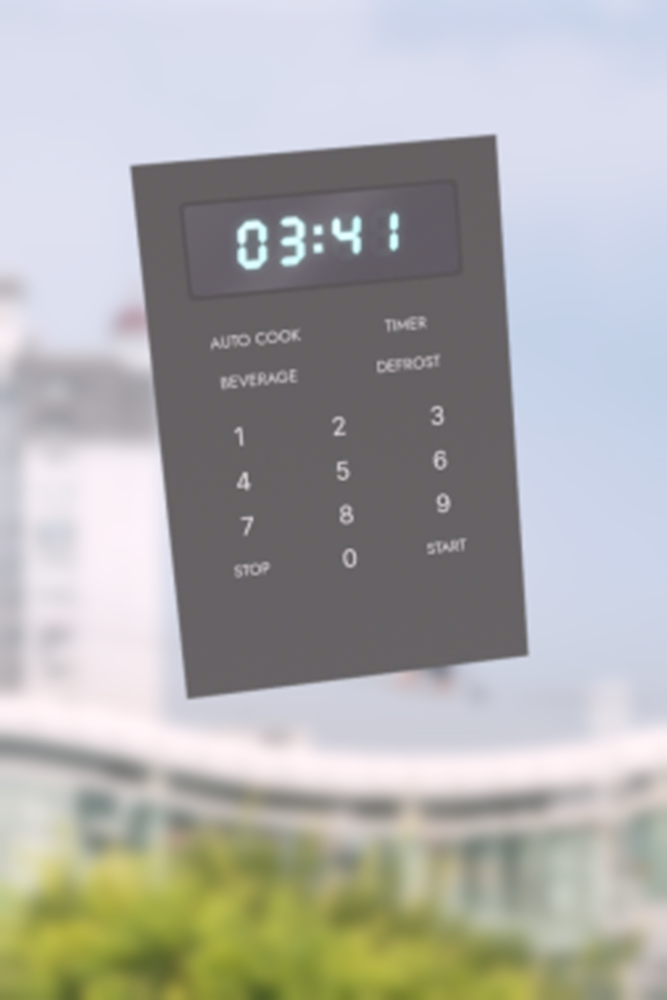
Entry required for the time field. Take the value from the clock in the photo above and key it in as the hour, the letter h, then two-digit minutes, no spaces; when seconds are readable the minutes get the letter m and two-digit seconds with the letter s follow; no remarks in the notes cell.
3h41
